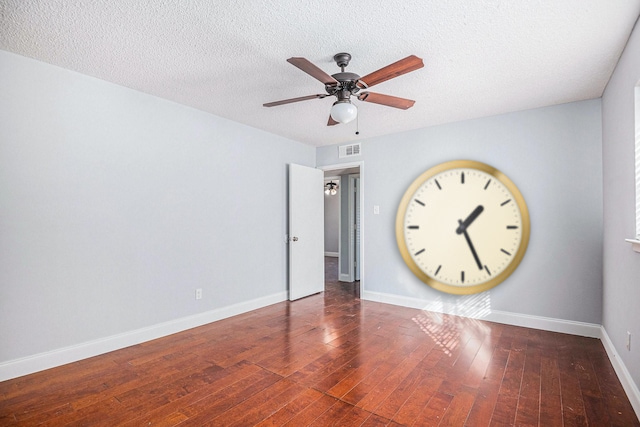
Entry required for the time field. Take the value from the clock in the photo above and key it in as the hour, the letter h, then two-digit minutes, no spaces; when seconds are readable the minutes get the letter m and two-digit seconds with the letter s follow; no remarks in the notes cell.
1h26
